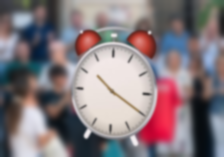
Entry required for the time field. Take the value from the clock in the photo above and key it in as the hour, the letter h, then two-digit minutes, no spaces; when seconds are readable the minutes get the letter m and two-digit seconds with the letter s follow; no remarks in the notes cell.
10h20
